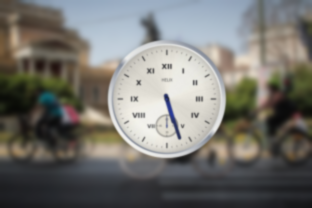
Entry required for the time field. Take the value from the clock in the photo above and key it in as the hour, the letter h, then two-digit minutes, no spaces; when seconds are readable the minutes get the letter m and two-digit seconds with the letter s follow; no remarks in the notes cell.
5h27
